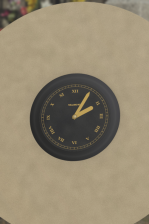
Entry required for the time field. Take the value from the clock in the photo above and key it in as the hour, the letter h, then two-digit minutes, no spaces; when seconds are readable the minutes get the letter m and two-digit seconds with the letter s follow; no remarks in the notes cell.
2h05
